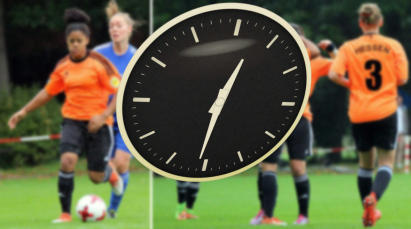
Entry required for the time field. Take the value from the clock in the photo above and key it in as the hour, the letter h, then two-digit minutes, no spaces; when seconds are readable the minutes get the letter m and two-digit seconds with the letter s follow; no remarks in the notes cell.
12h31
